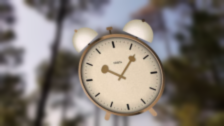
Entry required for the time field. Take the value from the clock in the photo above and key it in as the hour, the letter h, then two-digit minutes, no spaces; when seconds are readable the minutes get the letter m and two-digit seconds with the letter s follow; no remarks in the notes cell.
10h07
